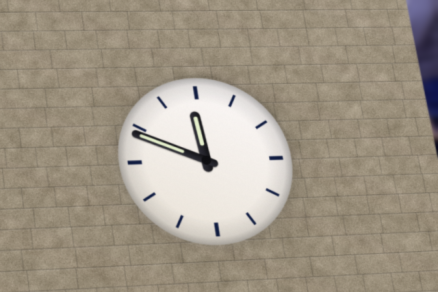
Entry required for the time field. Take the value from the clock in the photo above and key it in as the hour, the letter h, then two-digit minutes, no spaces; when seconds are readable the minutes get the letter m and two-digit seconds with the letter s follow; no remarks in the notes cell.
11h49
